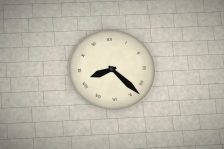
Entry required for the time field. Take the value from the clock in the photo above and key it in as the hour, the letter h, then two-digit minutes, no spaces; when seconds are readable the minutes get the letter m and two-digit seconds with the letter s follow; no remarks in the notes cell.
8h23
